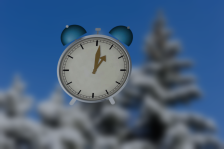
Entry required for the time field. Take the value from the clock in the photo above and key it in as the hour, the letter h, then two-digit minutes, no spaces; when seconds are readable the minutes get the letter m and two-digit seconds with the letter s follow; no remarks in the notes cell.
1h01
